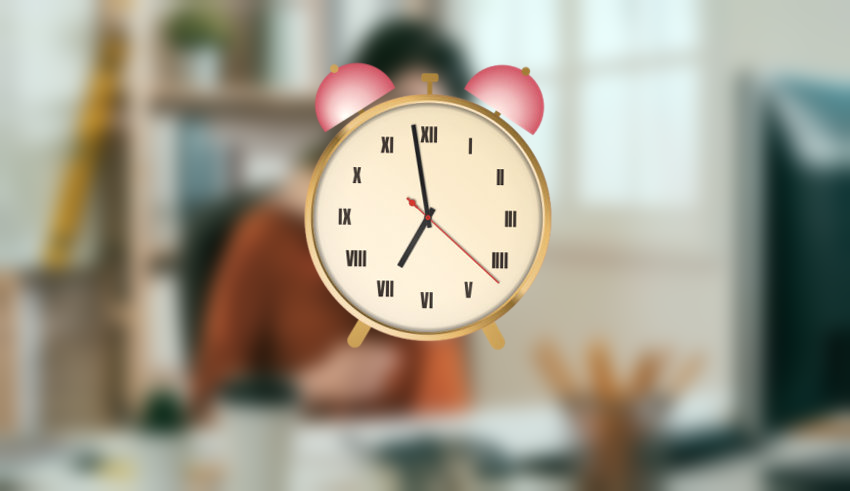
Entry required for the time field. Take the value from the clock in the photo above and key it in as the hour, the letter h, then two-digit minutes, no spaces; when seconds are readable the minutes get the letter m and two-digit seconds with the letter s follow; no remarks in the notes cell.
6h58m22s
